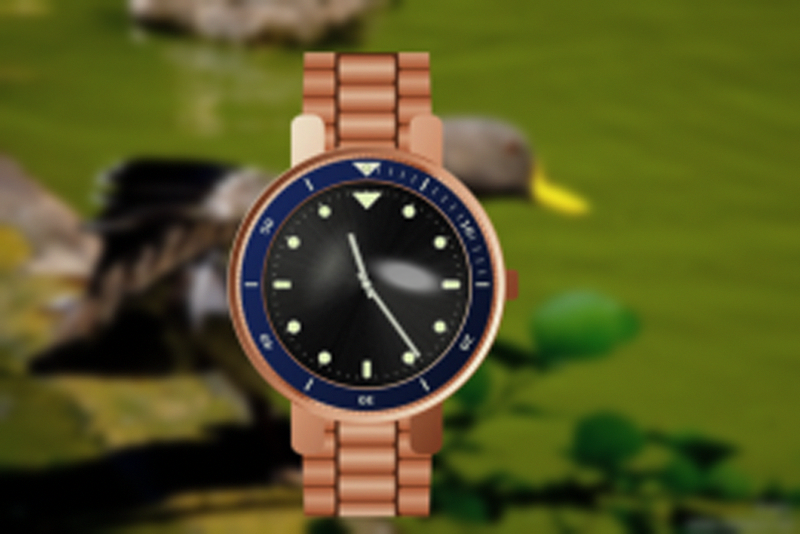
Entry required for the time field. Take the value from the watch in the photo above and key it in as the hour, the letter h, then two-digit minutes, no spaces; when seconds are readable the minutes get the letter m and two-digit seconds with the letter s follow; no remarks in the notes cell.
11h24
